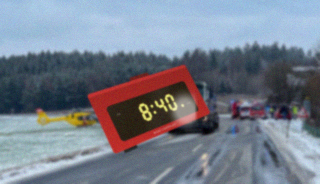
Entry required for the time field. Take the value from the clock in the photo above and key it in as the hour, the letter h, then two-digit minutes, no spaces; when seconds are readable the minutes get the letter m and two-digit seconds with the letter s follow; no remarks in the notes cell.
8h40
